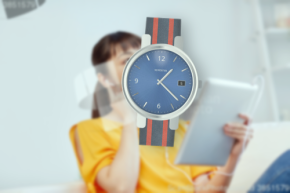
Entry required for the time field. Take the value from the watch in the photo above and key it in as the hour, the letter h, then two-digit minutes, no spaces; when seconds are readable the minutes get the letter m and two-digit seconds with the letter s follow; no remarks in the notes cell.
1h22
